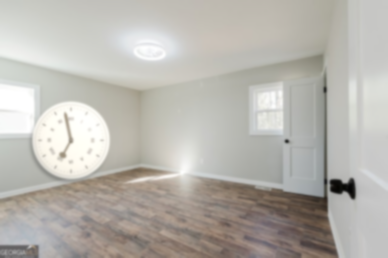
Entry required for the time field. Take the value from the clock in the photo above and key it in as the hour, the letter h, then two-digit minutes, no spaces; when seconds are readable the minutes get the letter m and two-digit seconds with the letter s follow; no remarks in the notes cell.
6h58
